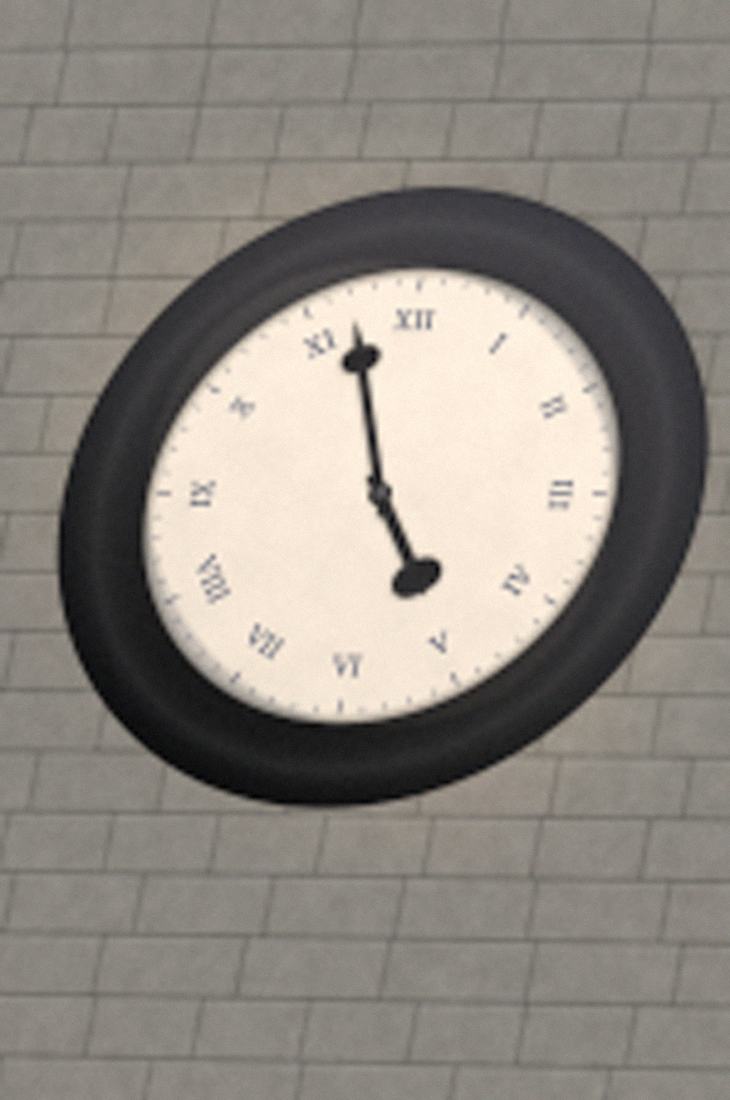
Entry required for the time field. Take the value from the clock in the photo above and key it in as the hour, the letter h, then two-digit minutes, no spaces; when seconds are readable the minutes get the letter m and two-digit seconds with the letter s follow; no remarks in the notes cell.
4h57
